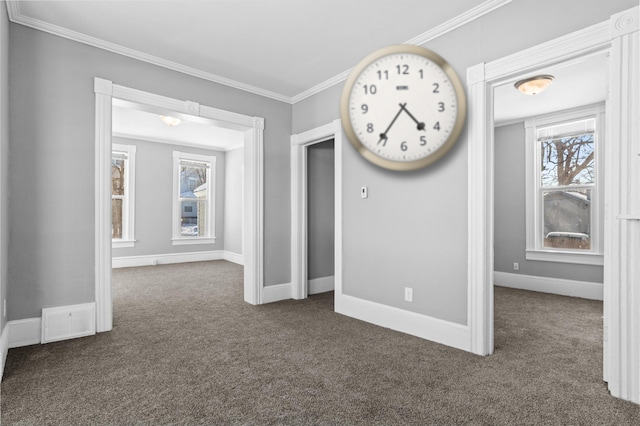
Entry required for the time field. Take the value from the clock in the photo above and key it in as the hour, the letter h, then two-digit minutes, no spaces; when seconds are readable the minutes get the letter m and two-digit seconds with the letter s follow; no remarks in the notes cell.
4h36
